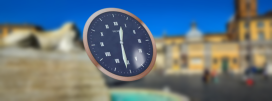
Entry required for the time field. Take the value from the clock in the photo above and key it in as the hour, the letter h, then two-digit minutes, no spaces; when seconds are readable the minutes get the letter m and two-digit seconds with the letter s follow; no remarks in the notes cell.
12h31
